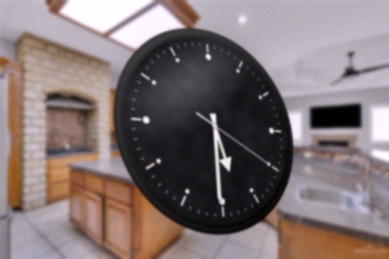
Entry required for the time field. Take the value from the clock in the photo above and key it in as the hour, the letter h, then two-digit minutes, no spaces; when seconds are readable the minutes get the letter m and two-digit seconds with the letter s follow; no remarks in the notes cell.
5h30m20s
